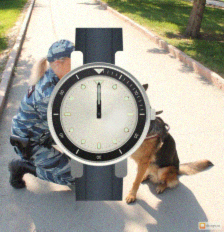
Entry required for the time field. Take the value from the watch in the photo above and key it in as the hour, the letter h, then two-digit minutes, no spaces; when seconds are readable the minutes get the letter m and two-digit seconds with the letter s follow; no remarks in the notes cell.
12h00
